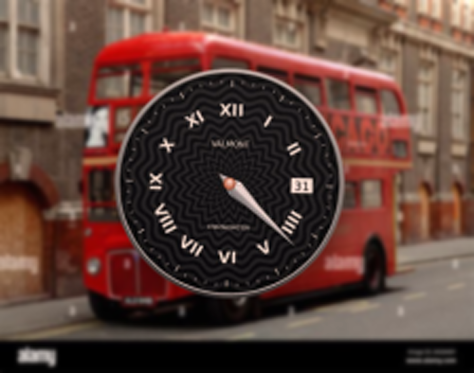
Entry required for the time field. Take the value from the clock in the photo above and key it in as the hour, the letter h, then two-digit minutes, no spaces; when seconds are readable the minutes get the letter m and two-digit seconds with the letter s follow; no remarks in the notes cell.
4h22
